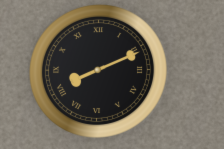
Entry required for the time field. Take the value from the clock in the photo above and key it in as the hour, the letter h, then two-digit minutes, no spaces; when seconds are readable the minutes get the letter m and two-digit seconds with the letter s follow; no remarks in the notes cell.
8h11
